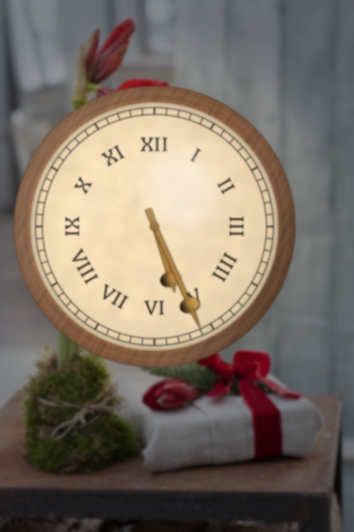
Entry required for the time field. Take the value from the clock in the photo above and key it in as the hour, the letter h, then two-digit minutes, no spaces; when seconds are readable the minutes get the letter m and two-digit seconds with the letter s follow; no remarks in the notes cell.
5h26
